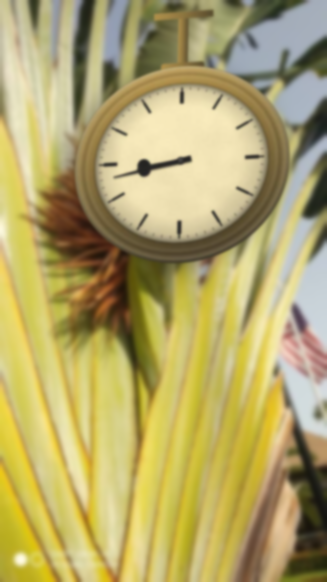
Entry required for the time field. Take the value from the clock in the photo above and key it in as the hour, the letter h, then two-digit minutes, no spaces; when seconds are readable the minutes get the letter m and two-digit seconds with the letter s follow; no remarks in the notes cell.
8h43
